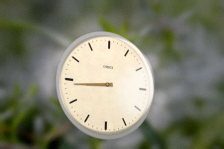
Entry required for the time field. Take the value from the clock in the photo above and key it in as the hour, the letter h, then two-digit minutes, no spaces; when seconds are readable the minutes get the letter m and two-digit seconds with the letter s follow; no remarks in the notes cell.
8h44
